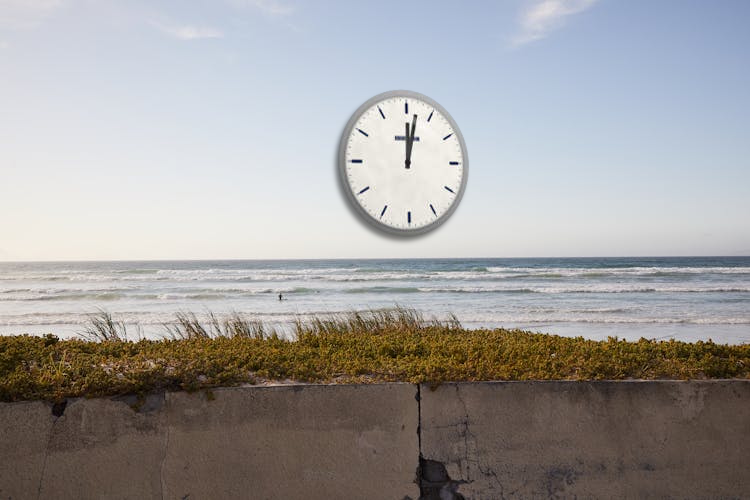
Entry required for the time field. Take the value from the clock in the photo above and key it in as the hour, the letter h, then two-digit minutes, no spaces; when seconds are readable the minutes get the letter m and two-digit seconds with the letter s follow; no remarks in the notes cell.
12h02
